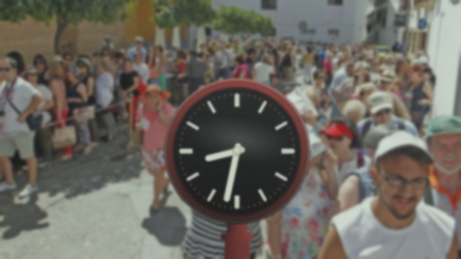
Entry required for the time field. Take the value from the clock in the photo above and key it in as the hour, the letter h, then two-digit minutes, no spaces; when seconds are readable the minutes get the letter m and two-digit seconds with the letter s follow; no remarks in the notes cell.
8h32
